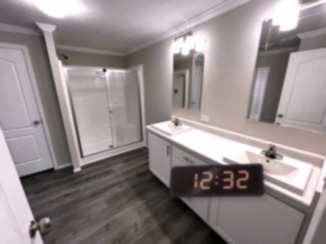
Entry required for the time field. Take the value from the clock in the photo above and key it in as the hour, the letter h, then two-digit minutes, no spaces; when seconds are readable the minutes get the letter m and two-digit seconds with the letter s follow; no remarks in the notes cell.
12h32
